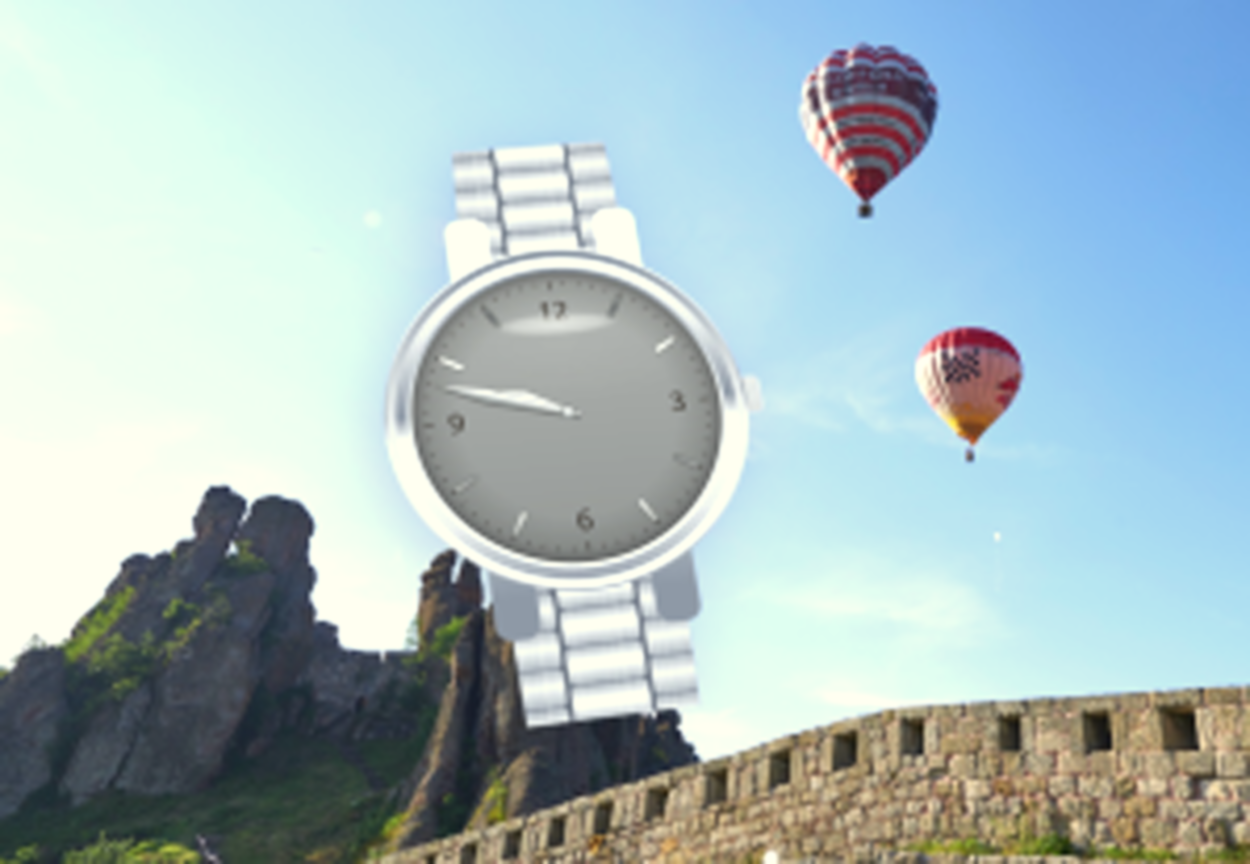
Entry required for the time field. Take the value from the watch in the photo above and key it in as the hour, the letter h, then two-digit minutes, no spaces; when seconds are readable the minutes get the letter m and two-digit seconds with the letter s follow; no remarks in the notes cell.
9h48
